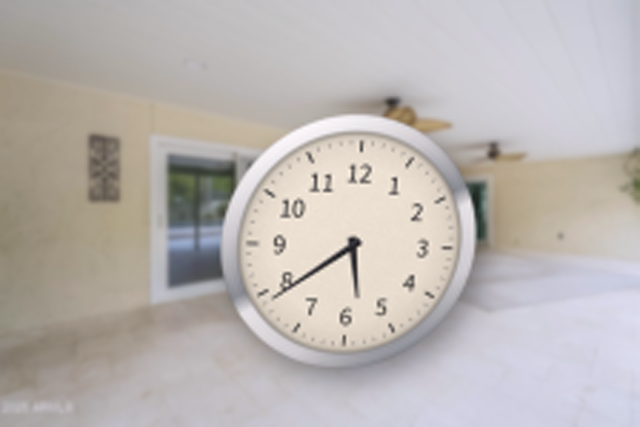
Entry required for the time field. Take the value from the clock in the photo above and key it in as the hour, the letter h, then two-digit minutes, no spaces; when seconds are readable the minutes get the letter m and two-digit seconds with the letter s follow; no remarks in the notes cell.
5h39
